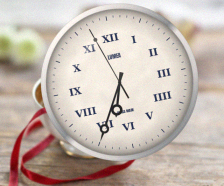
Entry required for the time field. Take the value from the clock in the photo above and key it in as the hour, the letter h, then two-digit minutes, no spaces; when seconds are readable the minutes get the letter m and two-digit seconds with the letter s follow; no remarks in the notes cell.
6h34m57s
